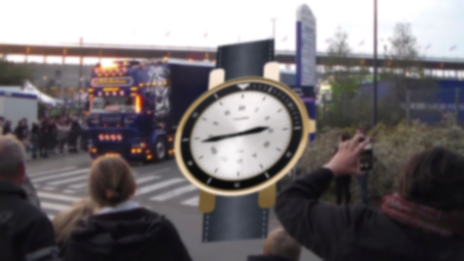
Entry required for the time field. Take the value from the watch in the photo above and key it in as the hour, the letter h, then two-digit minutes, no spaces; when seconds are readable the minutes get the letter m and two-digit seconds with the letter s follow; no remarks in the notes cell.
2h44
